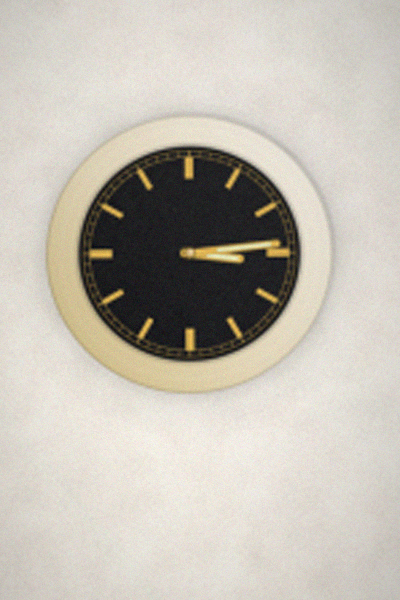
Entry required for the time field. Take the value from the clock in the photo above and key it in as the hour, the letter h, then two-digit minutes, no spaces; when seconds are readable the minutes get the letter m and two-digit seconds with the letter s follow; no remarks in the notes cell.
3h14
